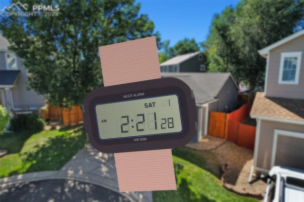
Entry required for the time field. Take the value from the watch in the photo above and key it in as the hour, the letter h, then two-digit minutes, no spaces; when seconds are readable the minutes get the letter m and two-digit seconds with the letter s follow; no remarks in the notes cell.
2h21m28s
